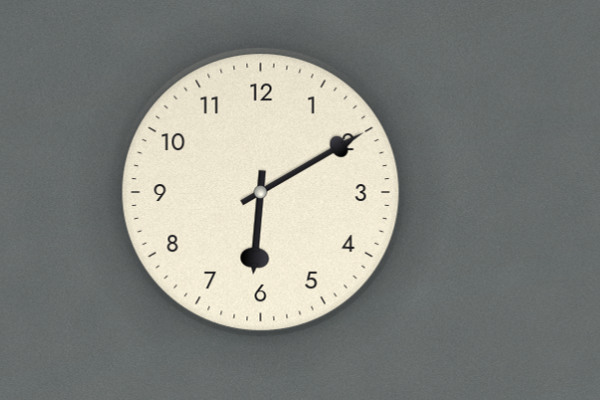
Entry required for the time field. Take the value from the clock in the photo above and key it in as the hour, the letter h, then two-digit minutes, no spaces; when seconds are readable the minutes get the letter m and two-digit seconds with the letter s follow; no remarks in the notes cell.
6h10
